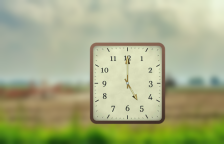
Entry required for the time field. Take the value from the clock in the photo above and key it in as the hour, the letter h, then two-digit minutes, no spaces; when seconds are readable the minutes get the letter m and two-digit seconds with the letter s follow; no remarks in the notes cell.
5h00
